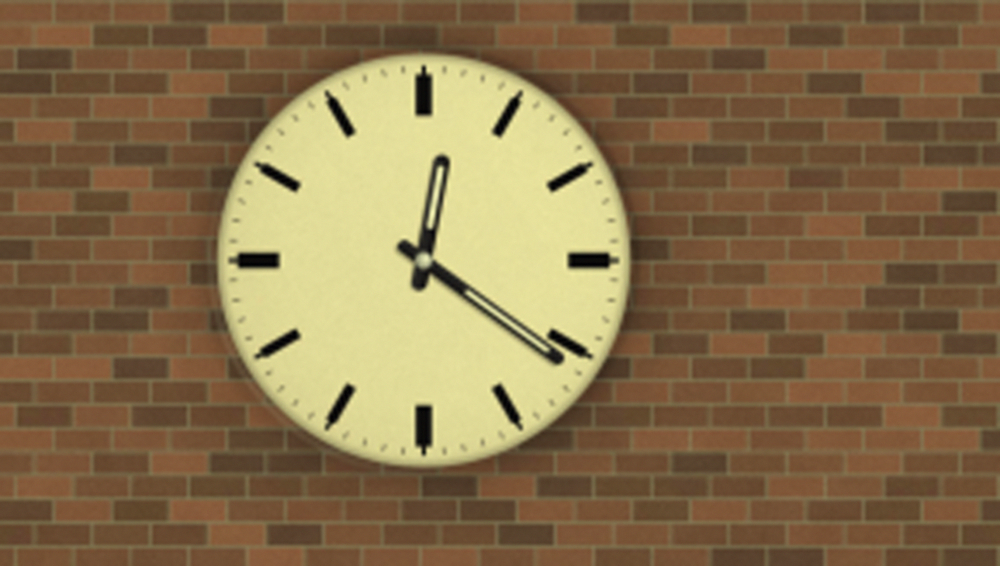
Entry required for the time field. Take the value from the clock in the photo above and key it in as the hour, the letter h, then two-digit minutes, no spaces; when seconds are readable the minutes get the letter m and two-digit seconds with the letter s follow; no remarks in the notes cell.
12h21
